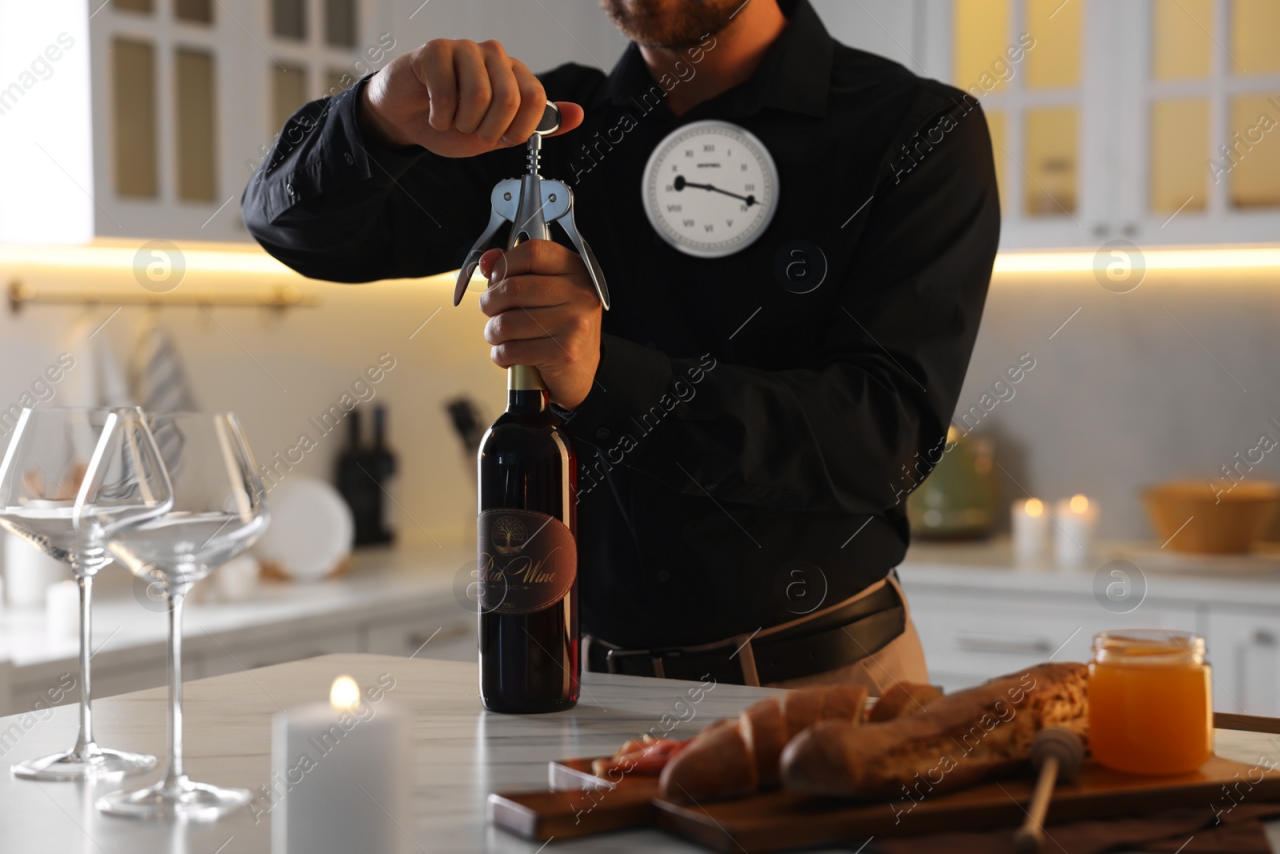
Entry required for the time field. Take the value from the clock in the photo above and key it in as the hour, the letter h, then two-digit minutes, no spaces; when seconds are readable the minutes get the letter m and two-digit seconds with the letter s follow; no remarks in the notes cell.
9h18
